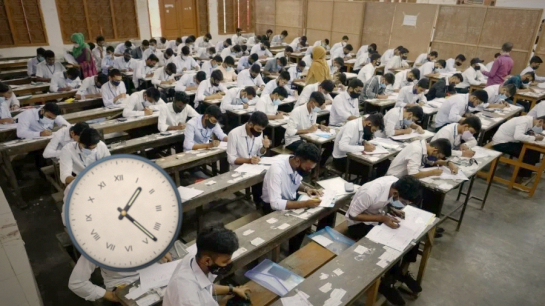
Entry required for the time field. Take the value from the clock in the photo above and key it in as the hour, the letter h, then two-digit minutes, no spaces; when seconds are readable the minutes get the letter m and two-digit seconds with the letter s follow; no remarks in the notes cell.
1h23
